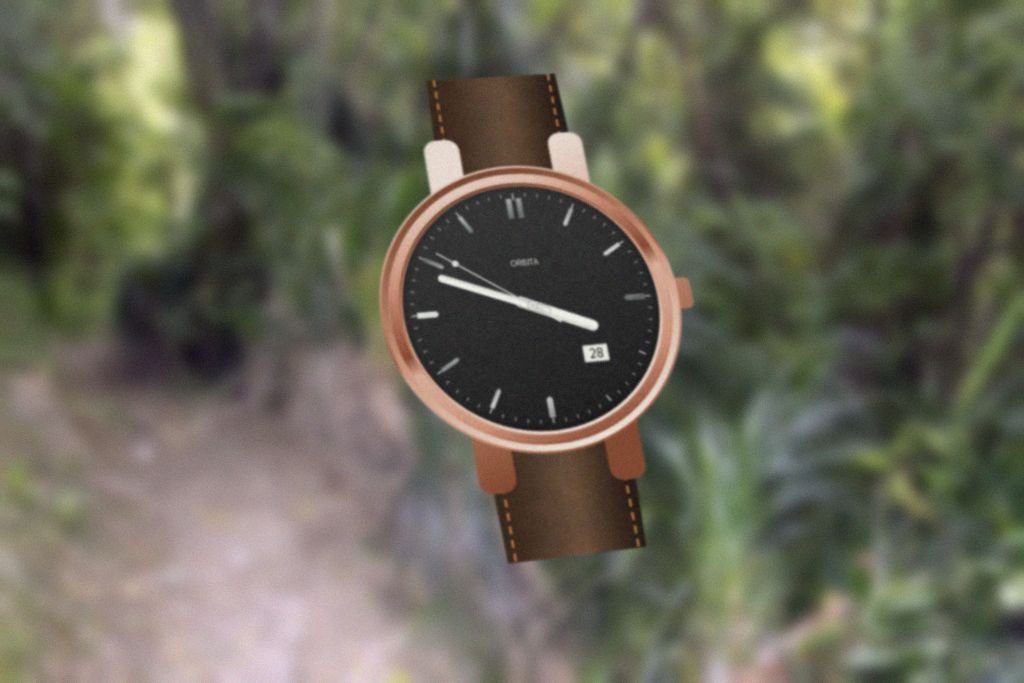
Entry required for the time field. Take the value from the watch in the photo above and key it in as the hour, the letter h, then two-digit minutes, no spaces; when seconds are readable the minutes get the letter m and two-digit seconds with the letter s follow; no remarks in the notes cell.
3h48m51s
